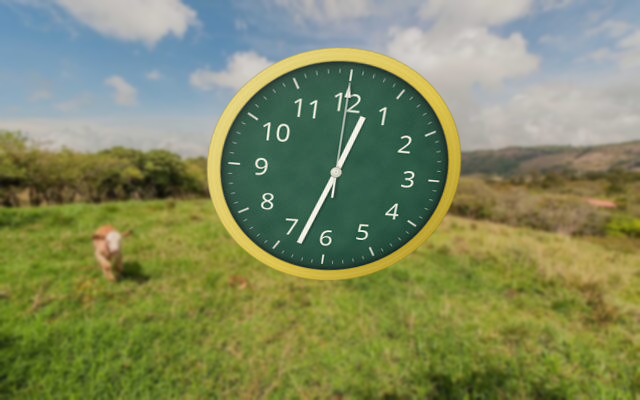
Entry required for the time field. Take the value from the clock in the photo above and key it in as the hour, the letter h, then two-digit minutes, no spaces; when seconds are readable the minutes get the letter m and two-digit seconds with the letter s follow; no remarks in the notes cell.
12h33m00s
